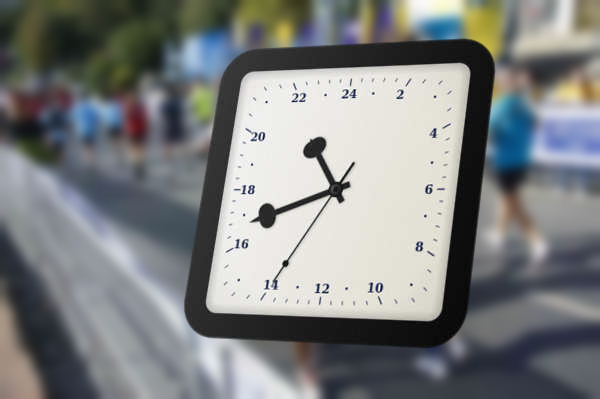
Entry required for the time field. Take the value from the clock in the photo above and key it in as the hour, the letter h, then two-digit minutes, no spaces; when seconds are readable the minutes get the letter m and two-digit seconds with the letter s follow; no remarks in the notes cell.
21h41m35s
